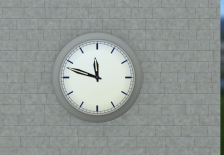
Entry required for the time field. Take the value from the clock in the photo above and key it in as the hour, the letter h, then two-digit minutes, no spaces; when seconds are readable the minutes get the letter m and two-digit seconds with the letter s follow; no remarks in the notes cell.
11h48
